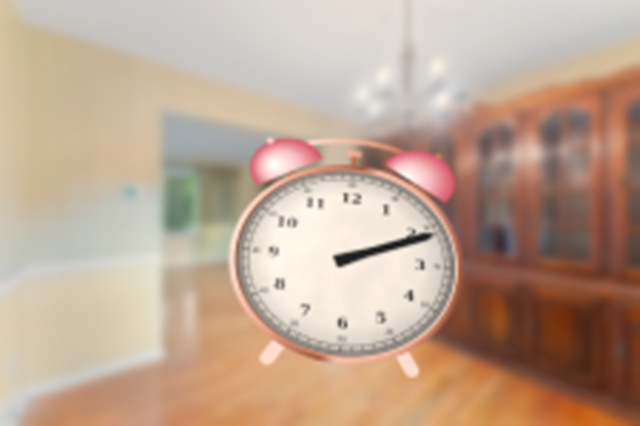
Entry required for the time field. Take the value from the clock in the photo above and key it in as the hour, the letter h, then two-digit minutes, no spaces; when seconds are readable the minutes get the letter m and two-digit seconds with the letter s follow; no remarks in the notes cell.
2h11
